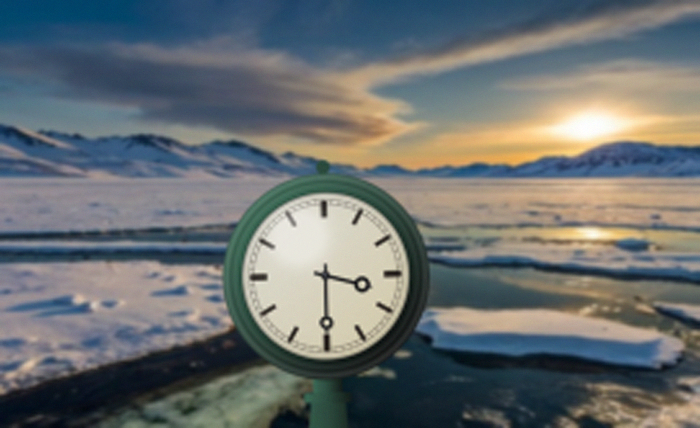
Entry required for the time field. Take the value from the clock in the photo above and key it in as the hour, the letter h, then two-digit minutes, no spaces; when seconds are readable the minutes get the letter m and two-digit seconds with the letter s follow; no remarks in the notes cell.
3h30
